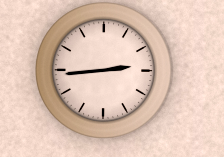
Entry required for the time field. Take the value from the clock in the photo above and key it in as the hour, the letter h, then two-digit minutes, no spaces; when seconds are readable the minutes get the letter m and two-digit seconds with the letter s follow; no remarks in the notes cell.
2h44
